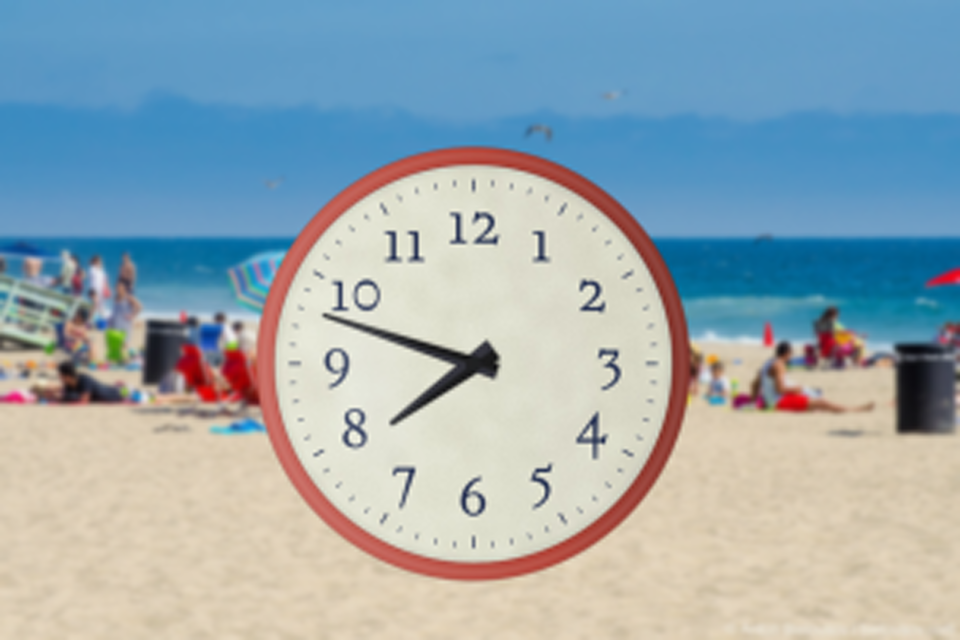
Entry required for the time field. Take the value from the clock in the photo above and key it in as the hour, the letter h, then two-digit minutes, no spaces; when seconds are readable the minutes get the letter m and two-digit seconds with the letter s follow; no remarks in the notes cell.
7h48
